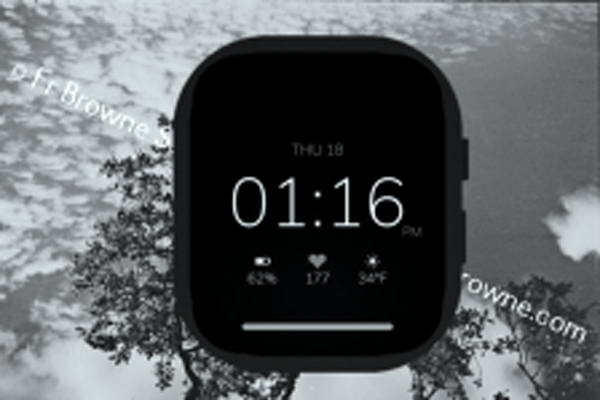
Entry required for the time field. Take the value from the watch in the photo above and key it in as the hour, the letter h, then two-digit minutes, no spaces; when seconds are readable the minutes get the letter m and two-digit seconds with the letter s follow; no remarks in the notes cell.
1h16
